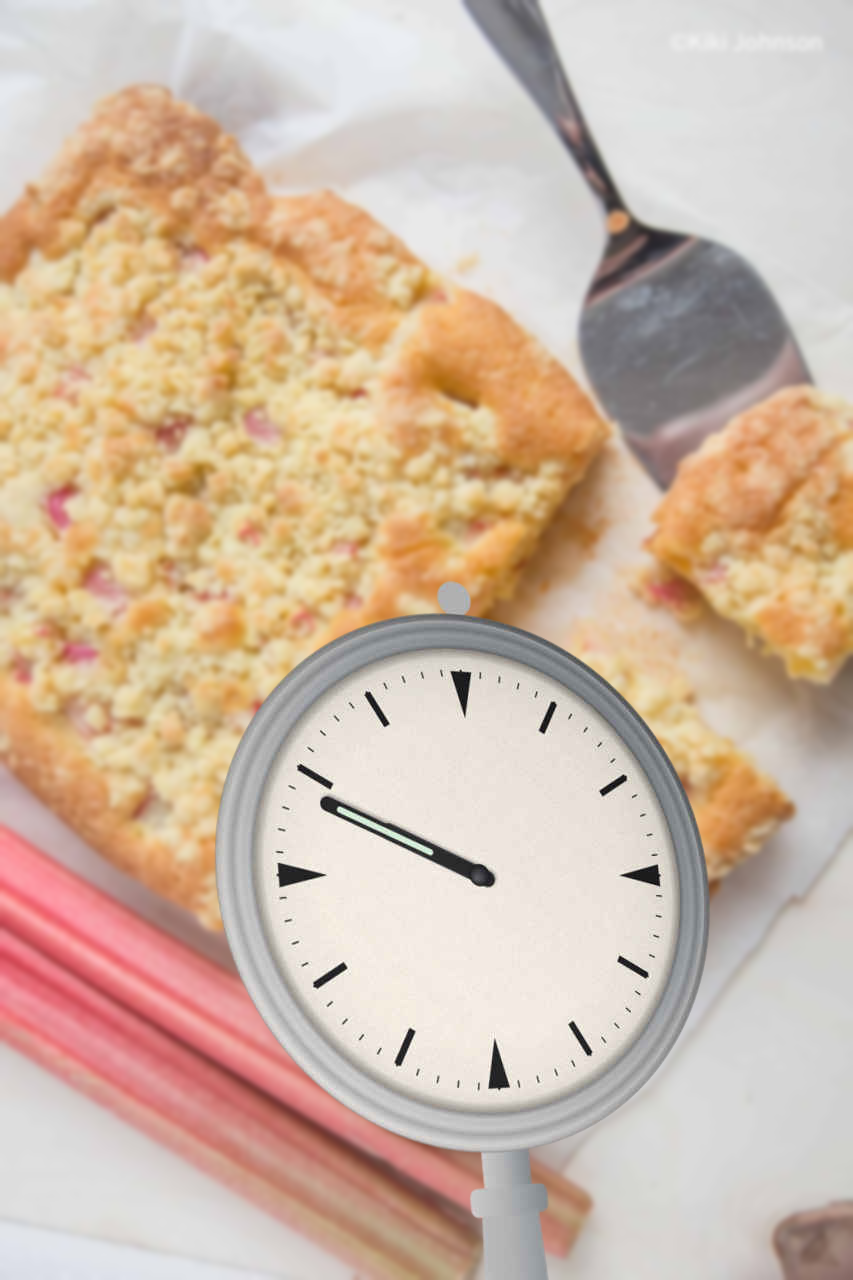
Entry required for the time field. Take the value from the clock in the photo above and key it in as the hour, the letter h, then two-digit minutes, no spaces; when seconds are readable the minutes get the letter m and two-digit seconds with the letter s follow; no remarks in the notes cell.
9h49
